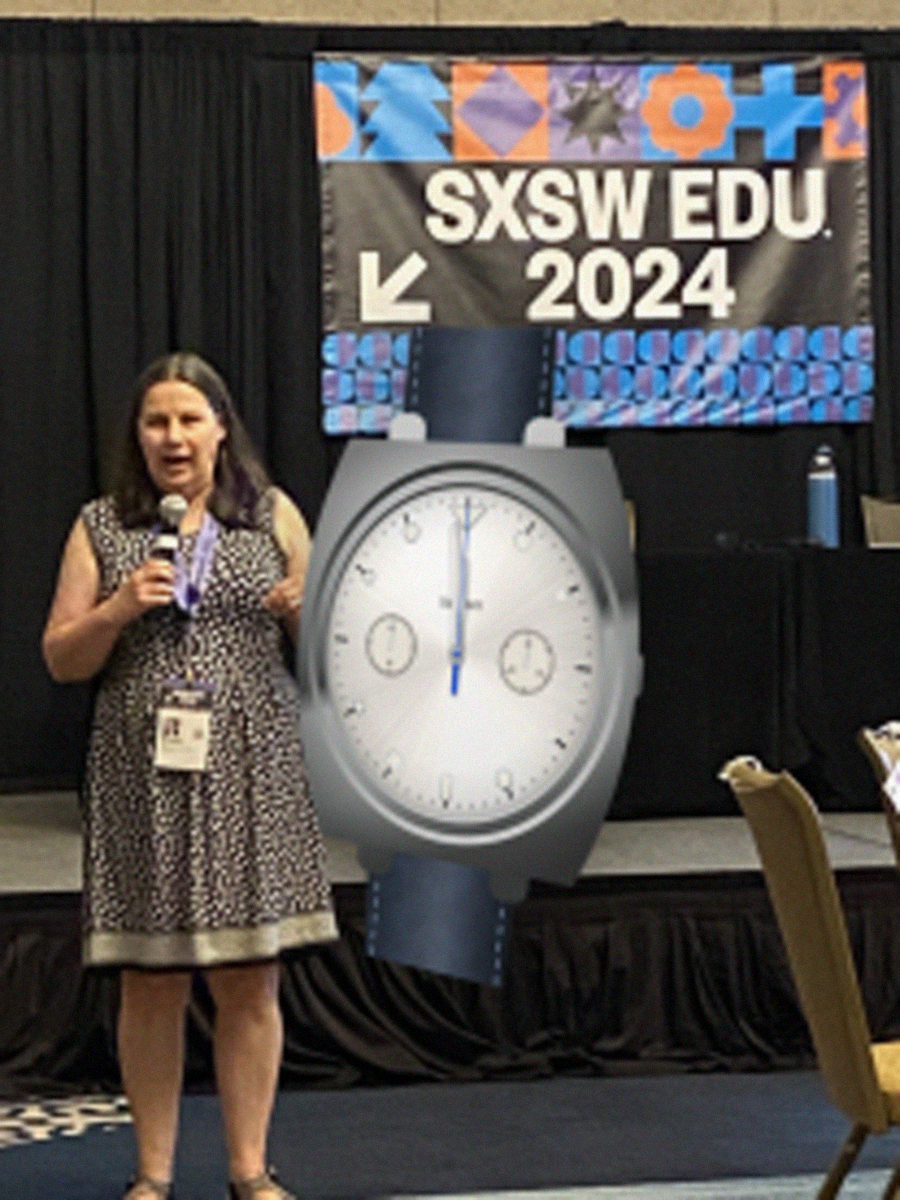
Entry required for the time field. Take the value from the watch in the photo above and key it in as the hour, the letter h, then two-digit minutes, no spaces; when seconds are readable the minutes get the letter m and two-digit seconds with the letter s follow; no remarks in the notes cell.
11h59
